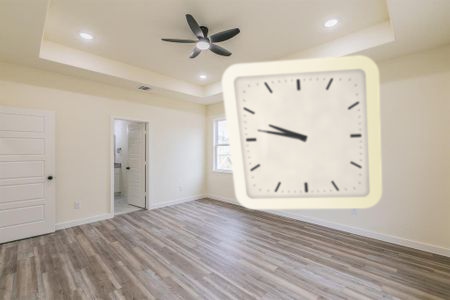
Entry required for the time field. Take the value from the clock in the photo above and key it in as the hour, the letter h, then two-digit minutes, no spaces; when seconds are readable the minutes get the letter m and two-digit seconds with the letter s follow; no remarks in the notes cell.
9h47
